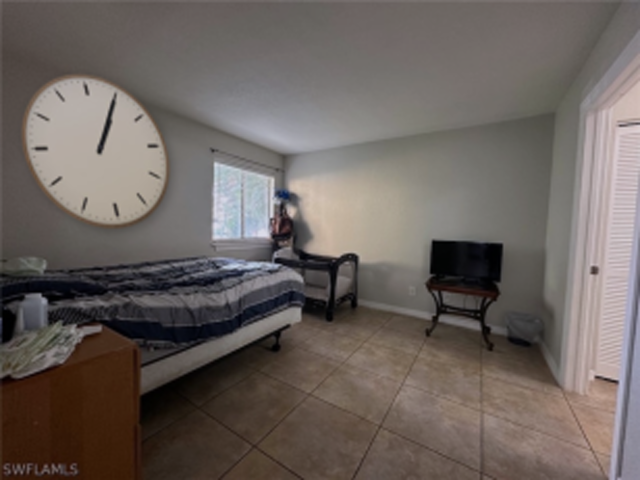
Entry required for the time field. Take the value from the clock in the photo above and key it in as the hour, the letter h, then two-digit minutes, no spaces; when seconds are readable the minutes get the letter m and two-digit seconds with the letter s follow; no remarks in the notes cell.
1h05
